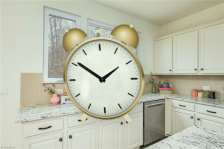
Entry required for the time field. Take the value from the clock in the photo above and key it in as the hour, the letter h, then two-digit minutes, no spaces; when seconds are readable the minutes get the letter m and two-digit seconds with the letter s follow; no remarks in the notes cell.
1h51
